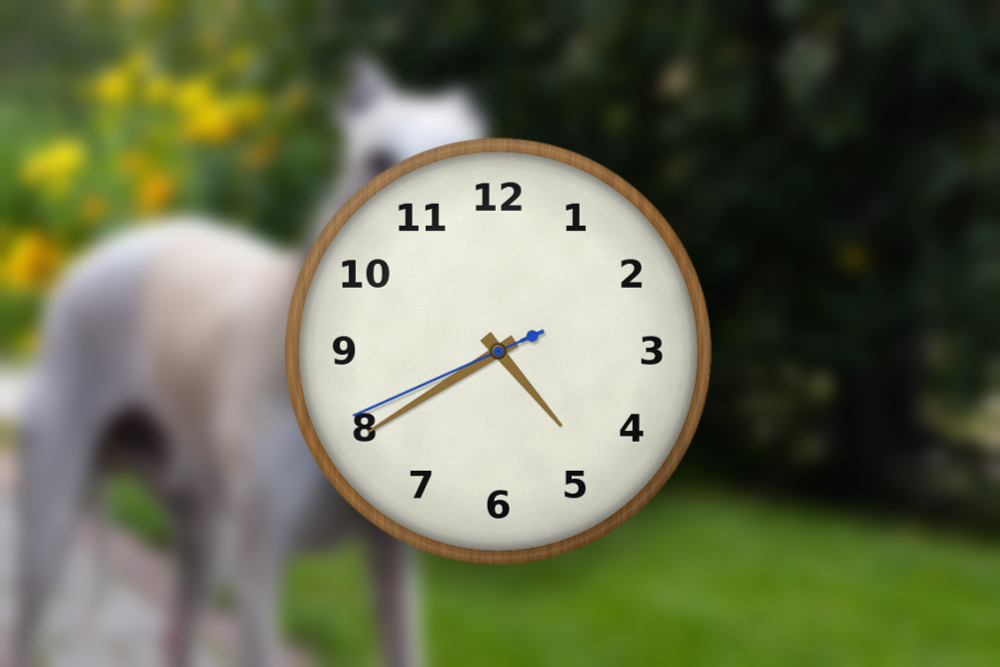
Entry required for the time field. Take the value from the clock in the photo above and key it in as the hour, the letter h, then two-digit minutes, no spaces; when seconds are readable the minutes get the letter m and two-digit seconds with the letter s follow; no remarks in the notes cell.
4h39m41s
